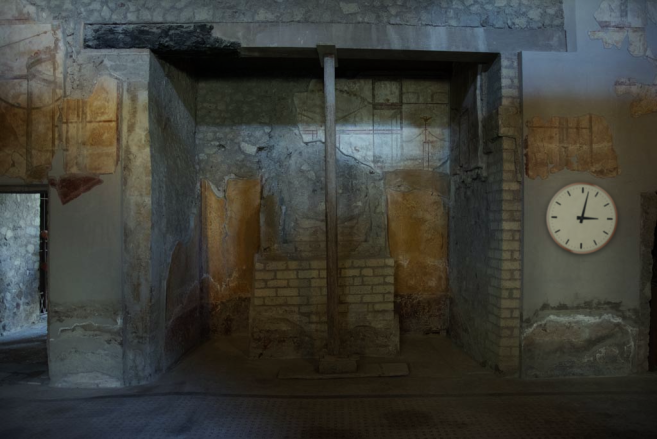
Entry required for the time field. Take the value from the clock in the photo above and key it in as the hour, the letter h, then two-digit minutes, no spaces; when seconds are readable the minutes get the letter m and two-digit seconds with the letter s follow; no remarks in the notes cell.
3h02
